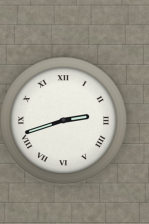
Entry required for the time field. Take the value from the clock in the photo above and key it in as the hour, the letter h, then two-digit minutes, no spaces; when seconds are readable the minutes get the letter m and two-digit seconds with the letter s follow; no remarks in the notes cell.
2h42
